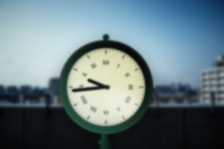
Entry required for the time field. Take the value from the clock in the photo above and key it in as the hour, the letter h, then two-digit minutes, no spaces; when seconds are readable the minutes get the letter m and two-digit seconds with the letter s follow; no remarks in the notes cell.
9h44
